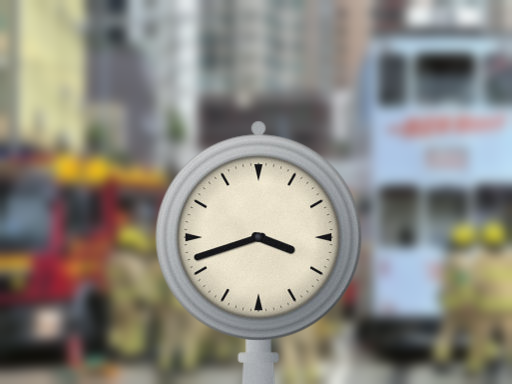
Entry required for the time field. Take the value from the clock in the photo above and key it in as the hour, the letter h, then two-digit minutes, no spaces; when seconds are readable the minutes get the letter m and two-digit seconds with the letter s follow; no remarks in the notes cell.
3h42
